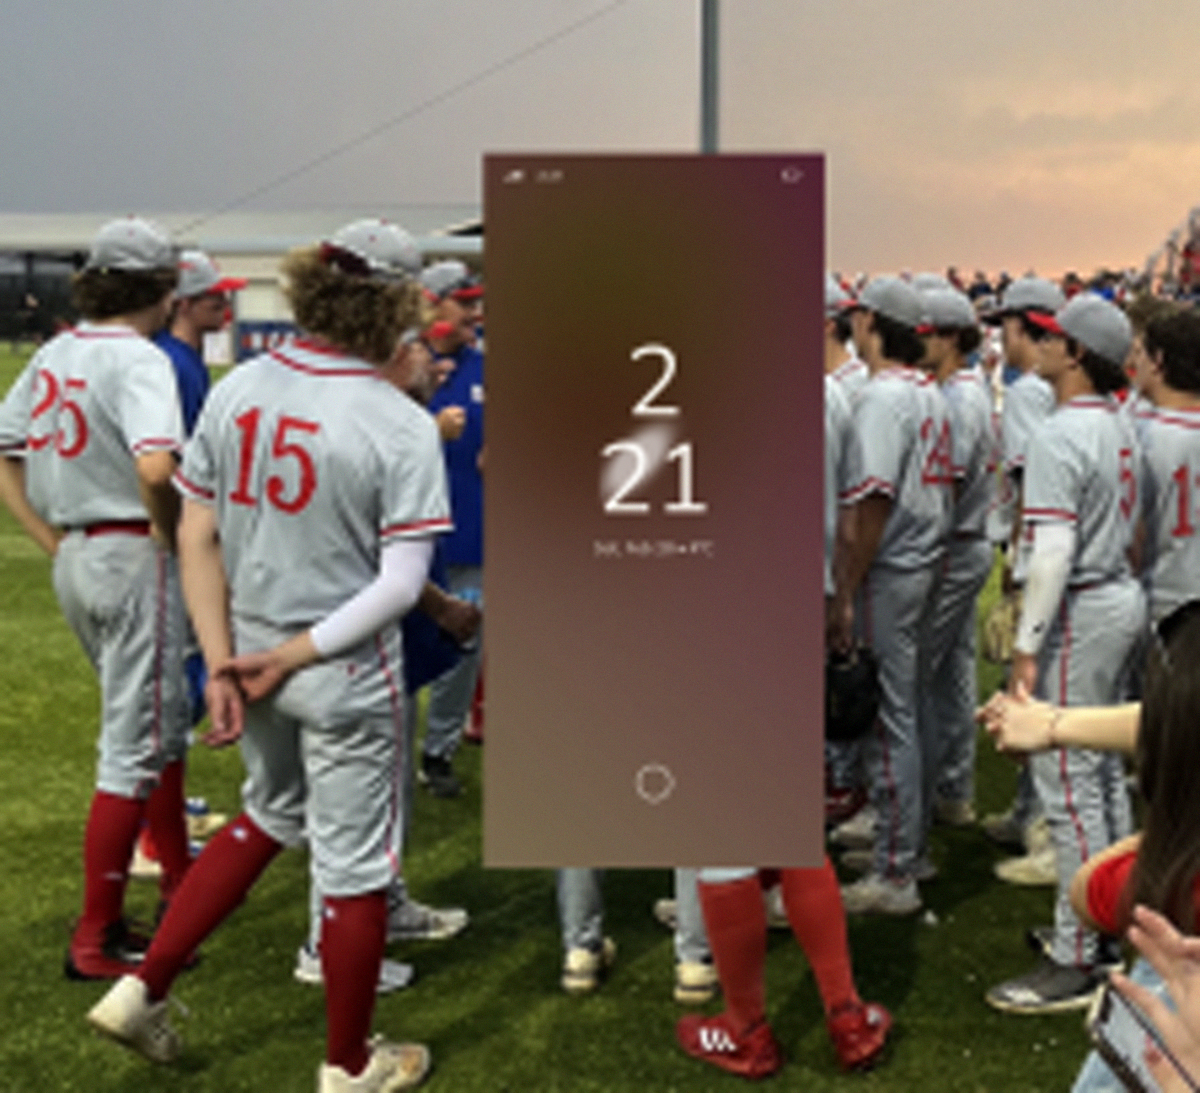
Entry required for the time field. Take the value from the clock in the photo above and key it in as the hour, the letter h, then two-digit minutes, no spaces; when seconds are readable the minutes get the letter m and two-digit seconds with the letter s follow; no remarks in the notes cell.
2h21
